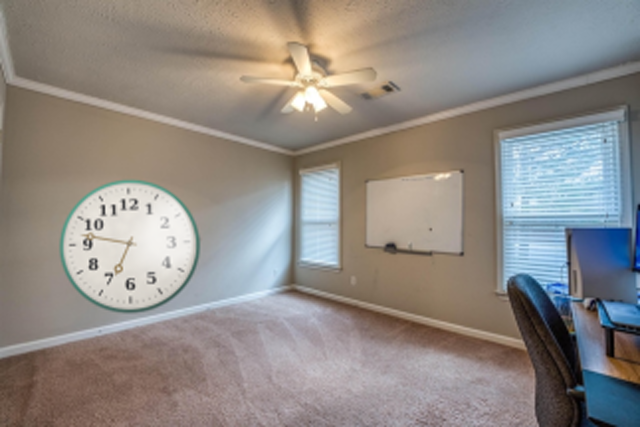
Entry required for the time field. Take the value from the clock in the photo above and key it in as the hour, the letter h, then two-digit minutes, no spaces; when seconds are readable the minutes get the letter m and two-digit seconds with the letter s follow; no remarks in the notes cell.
6h47
